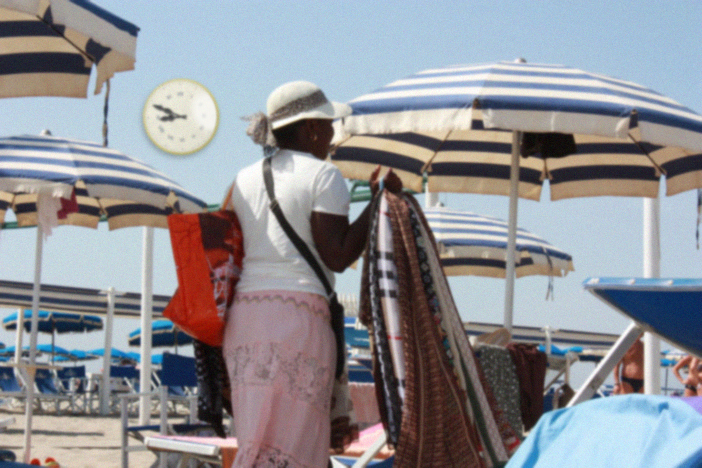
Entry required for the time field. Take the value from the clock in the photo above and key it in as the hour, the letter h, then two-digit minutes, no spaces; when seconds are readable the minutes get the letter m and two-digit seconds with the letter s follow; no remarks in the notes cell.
8h49
